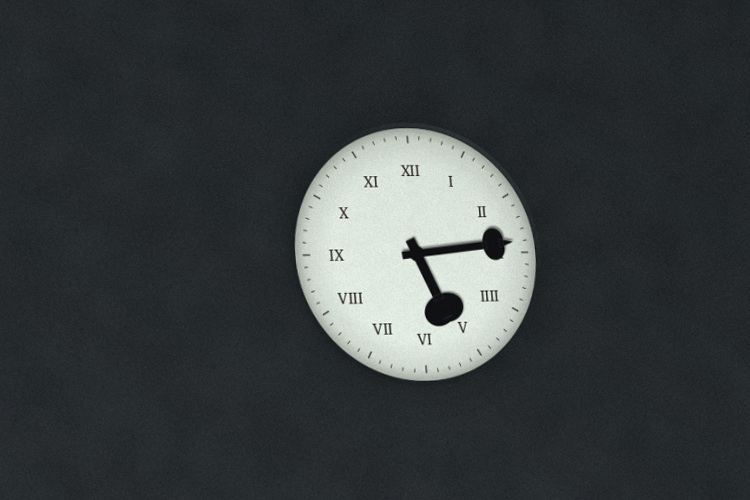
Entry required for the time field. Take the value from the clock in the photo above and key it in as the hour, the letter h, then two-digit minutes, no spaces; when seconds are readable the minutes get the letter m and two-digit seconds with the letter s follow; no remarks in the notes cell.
5h14
